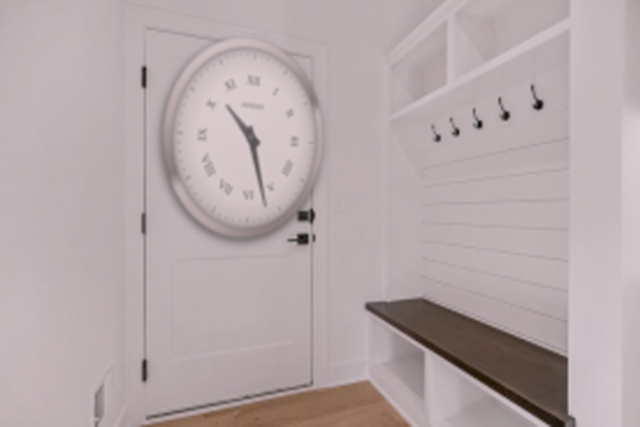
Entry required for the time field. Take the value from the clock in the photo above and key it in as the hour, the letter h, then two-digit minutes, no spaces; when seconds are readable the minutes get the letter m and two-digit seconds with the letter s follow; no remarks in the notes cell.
10h27
